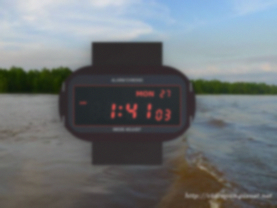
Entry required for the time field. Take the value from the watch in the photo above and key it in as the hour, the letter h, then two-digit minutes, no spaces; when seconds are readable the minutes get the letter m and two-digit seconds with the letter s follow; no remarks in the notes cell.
1h41
